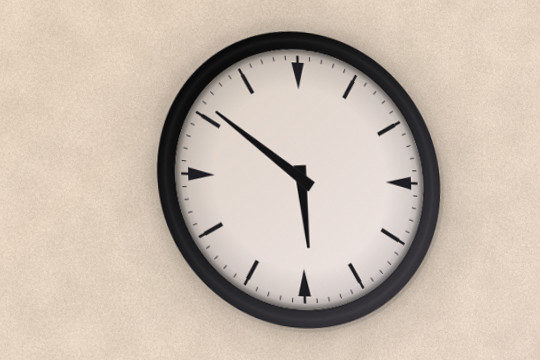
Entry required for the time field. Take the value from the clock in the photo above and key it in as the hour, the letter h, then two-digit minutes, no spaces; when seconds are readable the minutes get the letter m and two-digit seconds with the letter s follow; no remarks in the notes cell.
5h51
